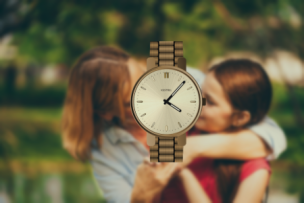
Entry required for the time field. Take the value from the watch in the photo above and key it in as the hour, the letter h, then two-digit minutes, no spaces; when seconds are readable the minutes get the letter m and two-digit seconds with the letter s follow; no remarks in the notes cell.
4h07
